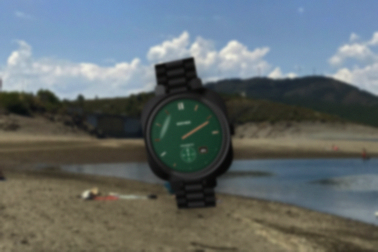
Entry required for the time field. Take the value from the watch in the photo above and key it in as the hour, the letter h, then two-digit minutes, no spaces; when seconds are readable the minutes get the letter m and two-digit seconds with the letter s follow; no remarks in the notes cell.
2h11
